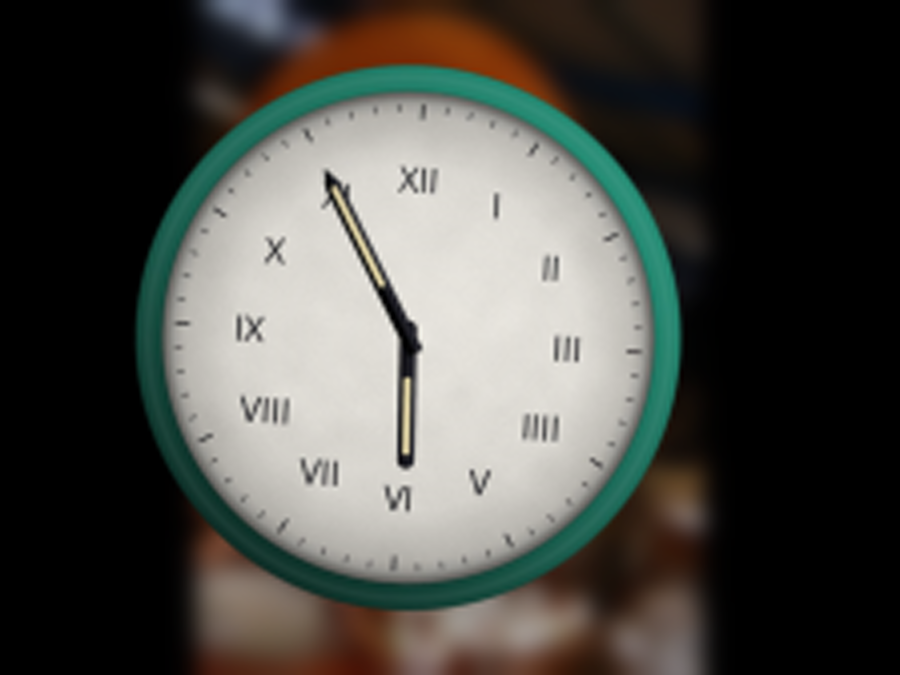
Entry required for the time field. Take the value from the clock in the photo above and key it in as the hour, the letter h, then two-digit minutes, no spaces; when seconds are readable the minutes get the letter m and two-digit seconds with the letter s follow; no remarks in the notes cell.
5h55
